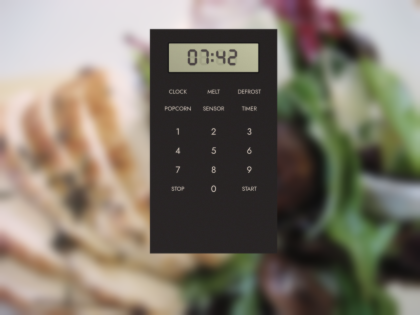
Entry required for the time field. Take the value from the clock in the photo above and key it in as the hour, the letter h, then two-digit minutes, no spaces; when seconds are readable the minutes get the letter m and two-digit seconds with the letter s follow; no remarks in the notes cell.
7h42
